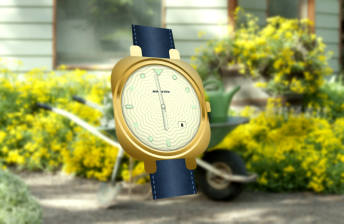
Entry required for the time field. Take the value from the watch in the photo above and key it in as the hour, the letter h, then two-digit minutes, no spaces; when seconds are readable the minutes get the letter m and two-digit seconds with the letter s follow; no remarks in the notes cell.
5h59
